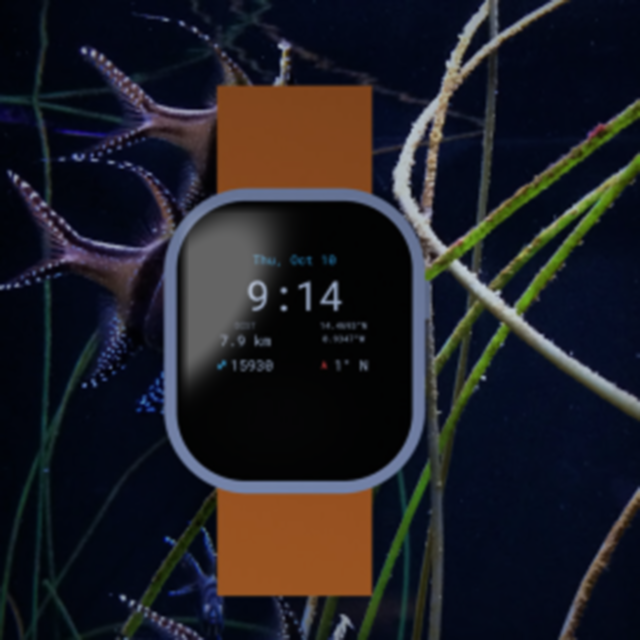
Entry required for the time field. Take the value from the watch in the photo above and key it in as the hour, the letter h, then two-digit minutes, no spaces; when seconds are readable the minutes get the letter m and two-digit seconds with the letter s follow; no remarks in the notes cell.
9h14
